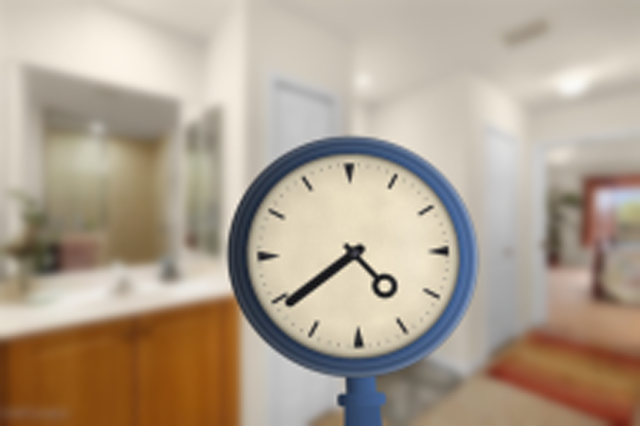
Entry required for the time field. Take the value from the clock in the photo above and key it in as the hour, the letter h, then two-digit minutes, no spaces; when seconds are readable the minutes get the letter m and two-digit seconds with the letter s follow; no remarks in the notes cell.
4h39
